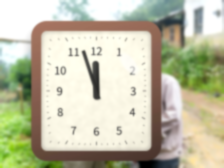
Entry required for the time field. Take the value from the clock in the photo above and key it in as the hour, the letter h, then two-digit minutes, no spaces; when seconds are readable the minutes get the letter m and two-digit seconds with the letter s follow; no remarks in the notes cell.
11h57
